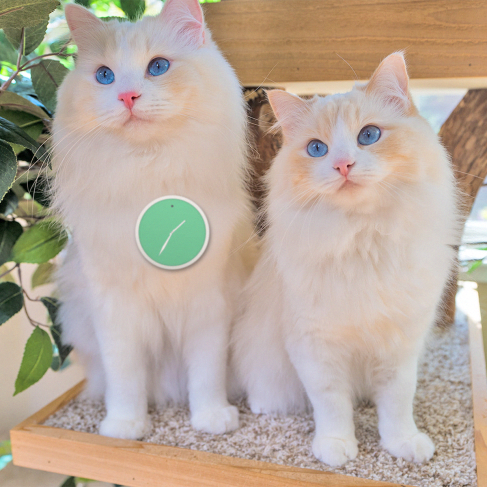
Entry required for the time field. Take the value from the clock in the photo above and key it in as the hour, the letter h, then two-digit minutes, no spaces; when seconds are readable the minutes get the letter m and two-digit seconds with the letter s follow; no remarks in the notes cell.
1h35
